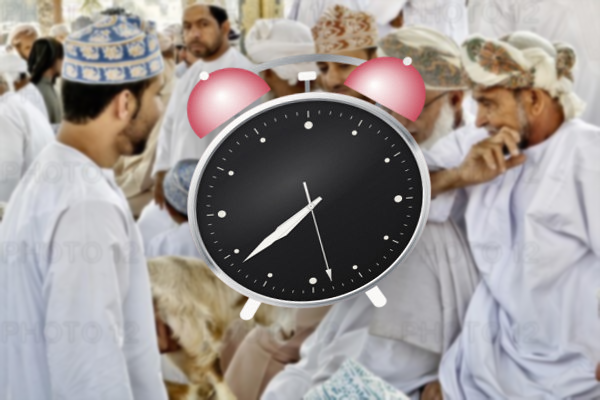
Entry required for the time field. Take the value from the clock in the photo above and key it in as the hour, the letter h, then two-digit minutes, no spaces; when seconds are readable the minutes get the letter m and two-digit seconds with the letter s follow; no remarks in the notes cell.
7h38m28s
